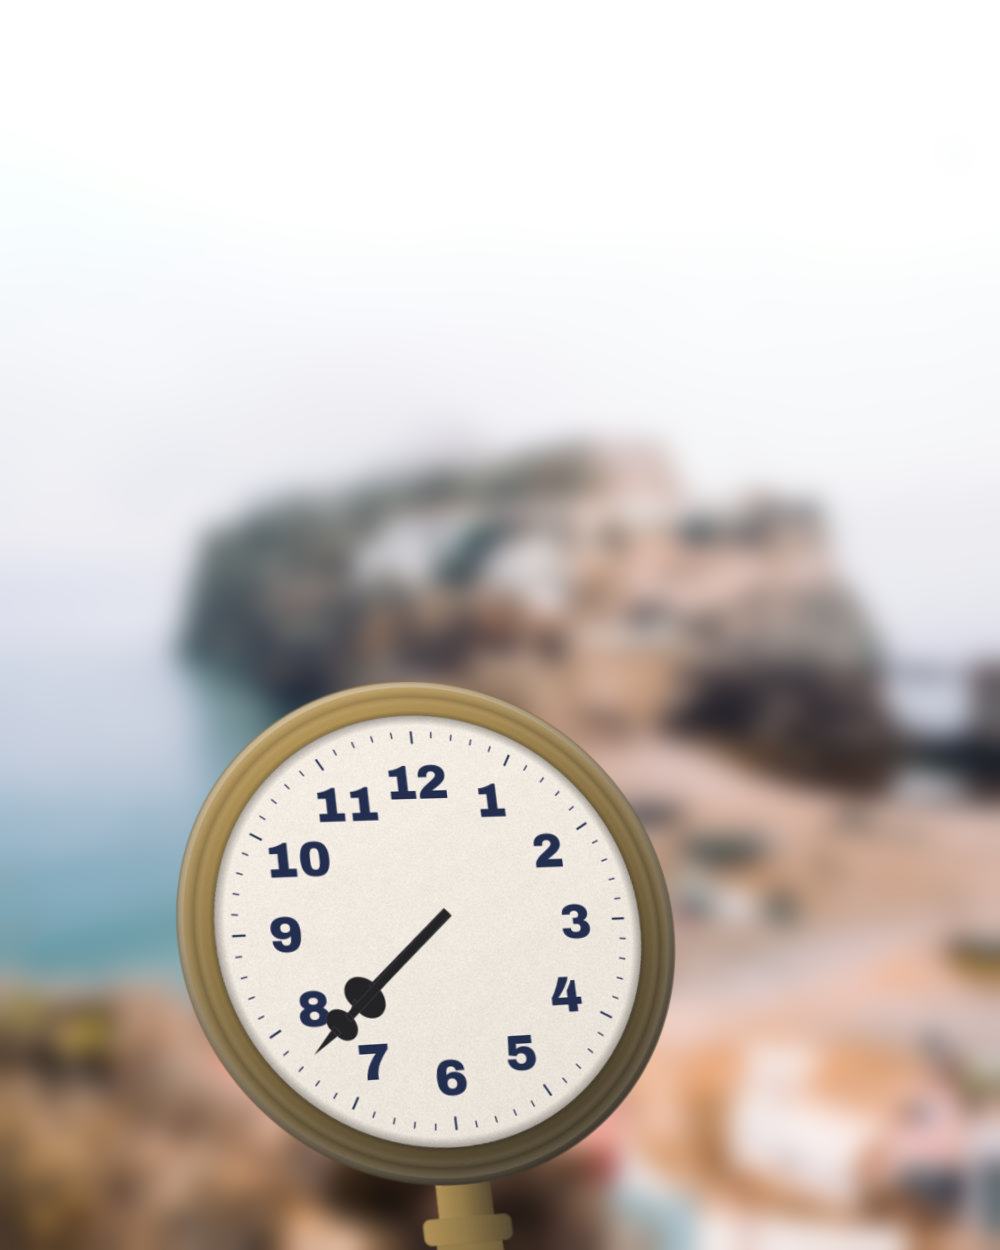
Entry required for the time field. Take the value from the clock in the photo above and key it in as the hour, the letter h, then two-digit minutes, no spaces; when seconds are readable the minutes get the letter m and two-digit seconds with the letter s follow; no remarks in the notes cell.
7h38
